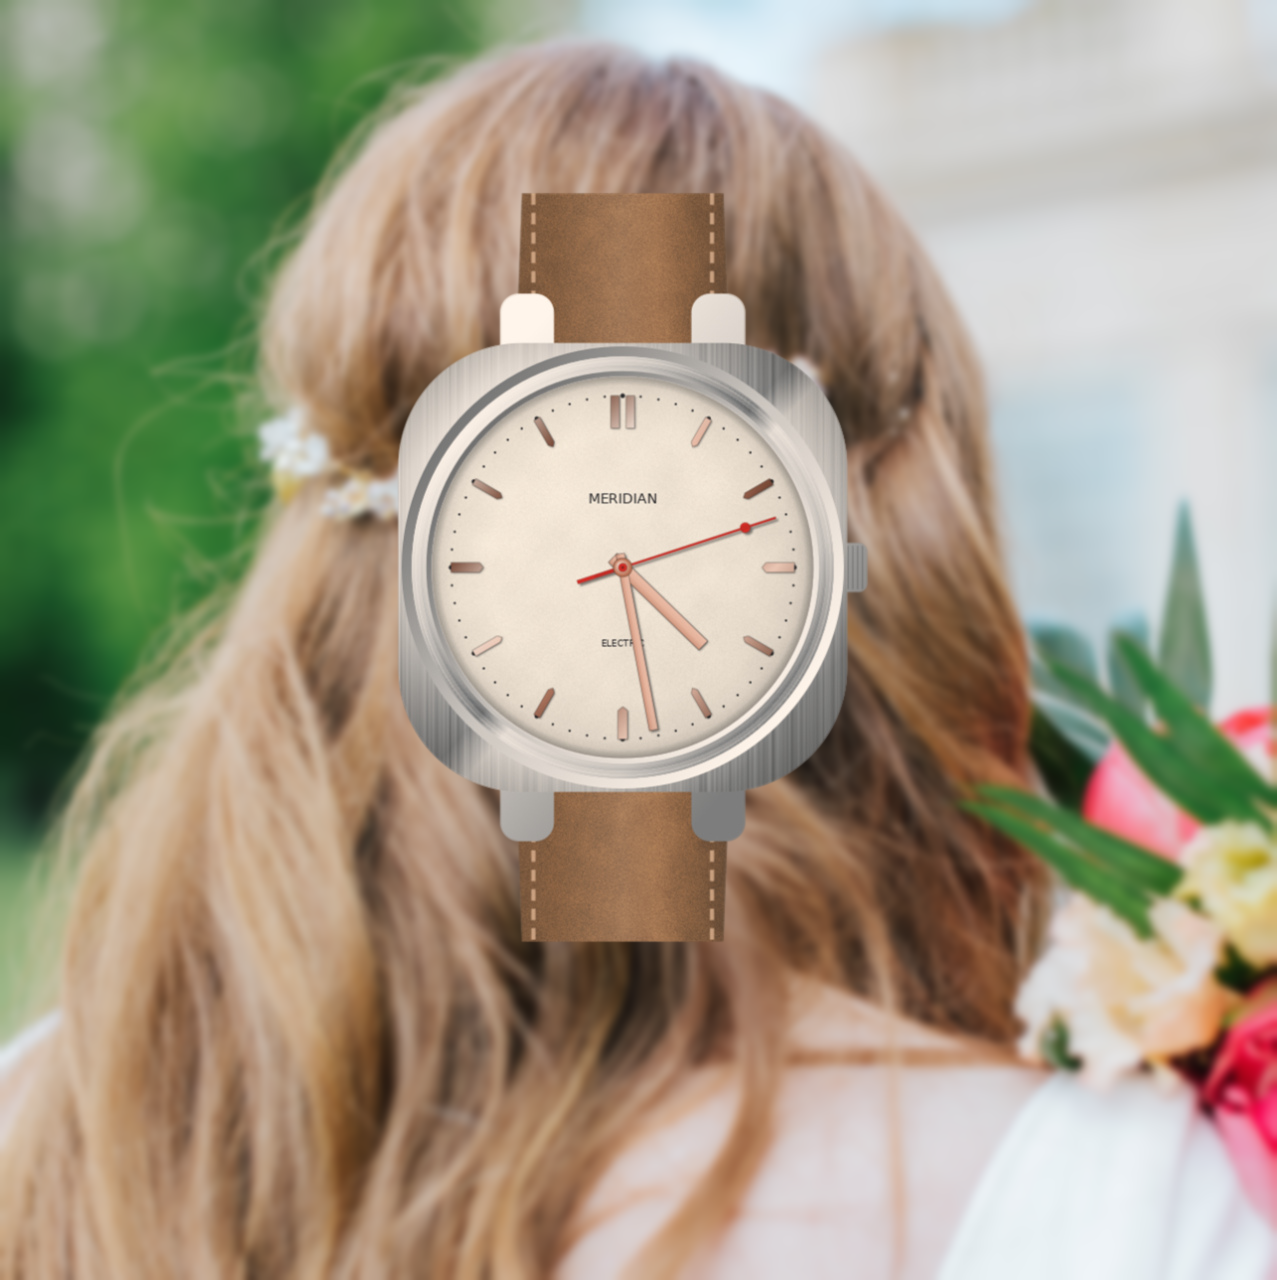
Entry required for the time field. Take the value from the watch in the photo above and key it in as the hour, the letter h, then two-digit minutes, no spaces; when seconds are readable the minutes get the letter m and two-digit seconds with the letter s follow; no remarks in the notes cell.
4h28m12s
